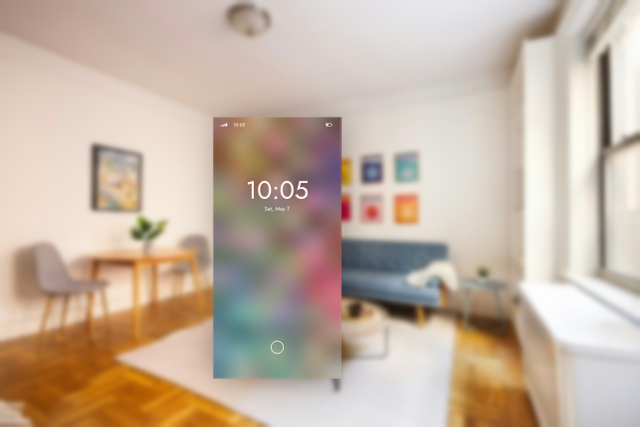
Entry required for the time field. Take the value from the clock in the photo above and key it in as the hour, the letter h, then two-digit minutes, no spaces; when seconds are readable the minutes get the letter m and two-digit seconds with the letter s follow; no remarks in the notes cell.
10h05
